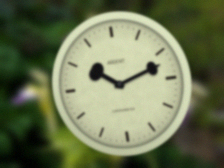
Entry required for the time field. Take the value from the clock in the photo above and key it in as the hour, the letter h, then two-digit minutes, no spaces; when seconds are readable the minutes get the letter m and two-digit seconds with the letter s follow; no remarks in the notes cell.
10h12
